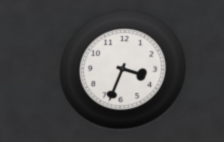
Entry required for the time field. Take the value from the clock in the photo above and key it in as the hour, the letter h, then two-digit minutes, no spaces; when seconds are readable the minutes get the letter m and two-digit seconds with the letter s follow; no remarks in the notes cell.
3h33
